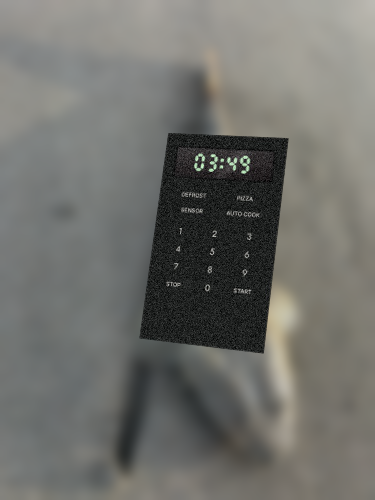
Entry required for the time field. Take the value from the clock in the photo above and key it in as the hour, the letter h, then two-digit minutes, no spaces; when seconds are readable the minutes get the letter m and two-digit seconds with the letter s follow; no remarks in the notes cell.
3h49
